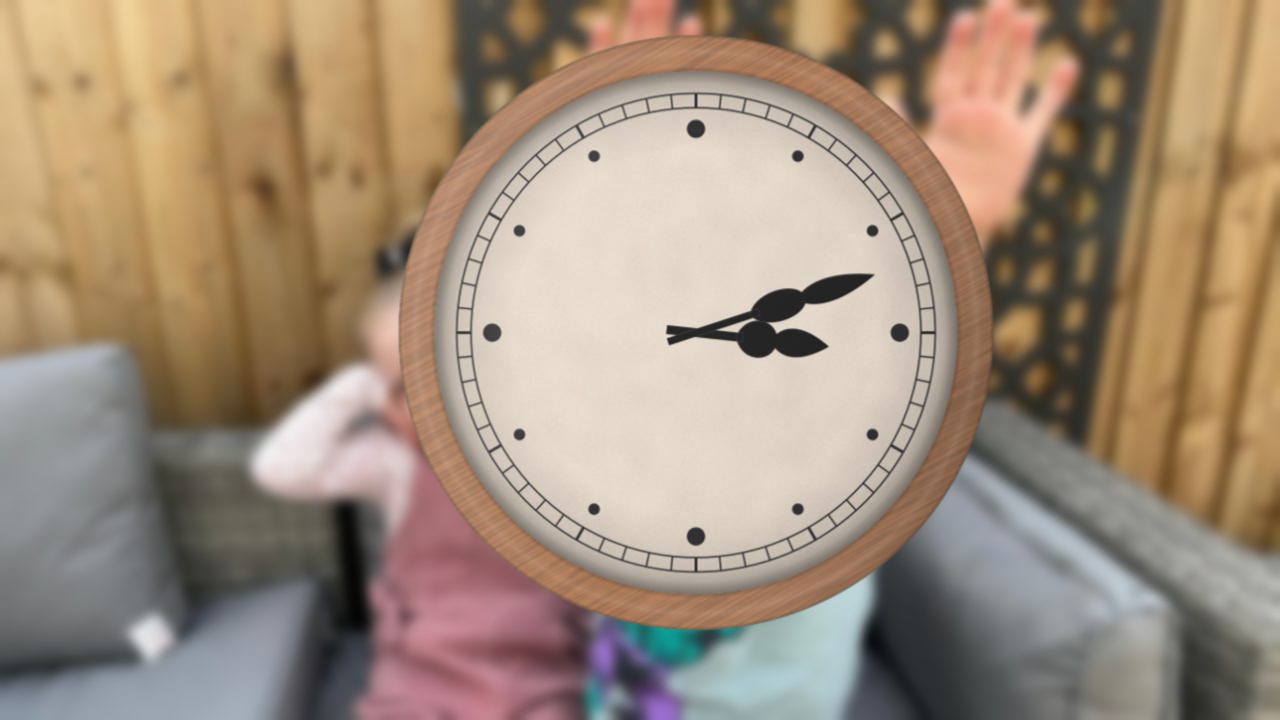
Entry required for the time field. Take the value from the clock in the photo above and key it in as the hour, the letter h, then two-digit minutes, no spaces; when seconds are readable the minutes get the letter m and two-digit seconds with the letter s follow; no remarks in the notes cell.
3h12
